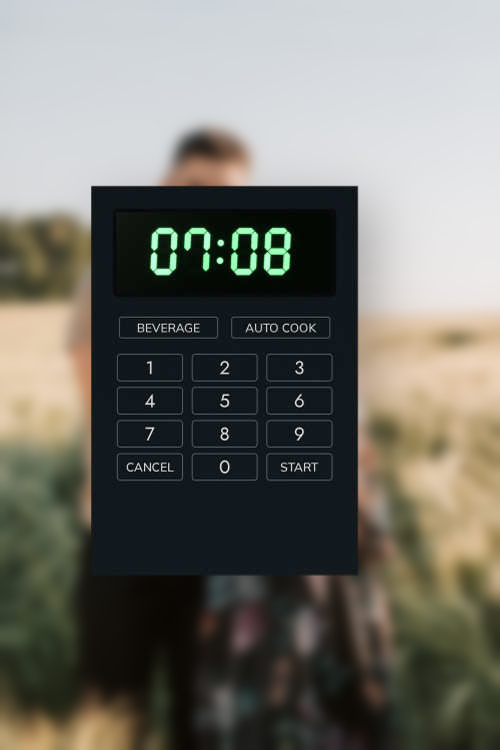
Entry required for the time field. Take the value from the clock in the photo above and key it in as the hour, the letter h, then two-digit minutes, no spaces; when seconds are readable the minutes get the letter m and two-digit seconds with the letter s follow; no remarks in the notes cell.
7h08
